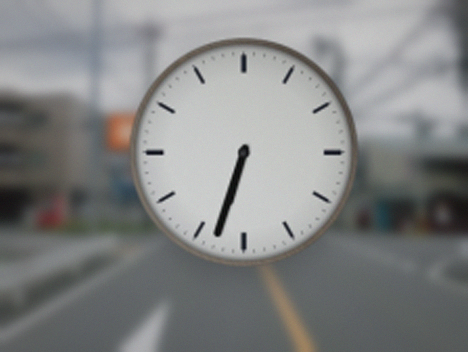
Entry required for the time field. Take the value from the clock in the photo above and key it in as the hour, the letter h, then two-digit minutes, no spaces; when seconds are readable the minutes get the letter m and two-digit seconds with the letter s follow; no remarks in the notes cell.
6h33
